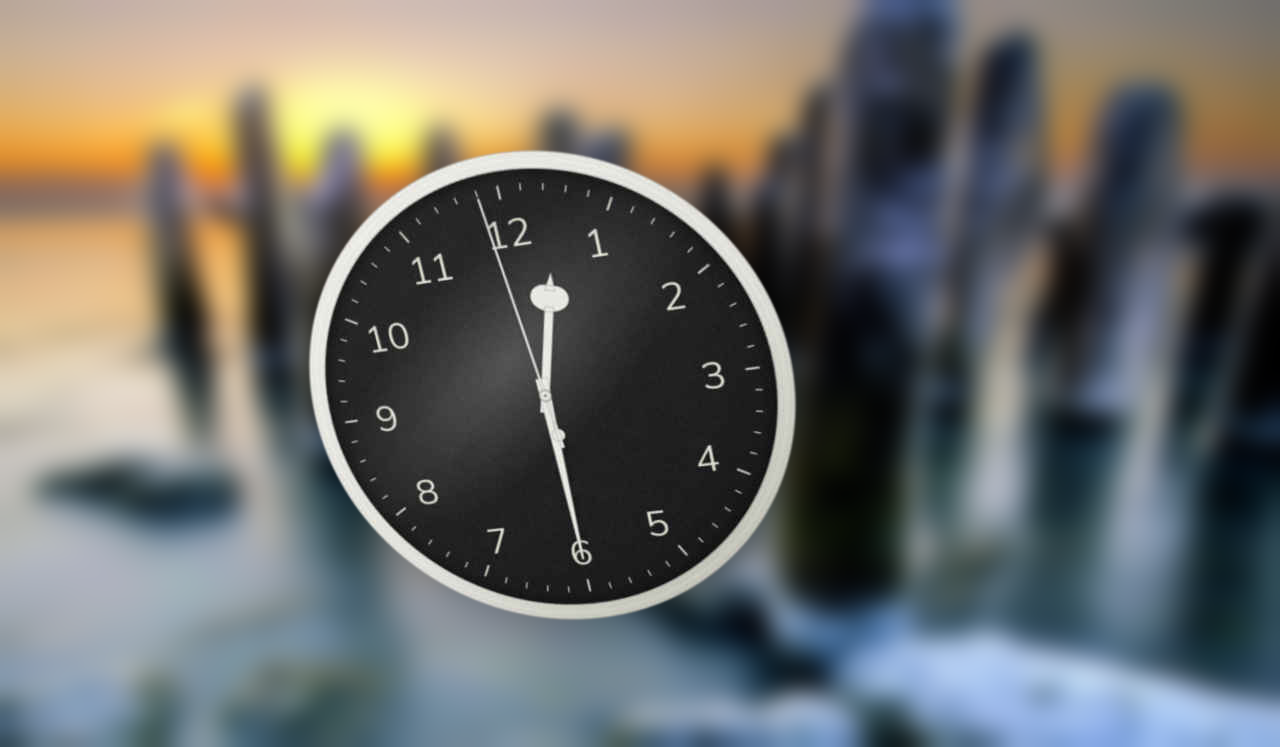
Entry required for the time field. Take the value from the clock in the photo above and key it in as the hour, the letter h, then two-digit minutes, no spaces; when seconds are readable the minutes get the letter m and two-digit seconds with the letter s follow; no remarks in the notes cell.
12h29m59s
